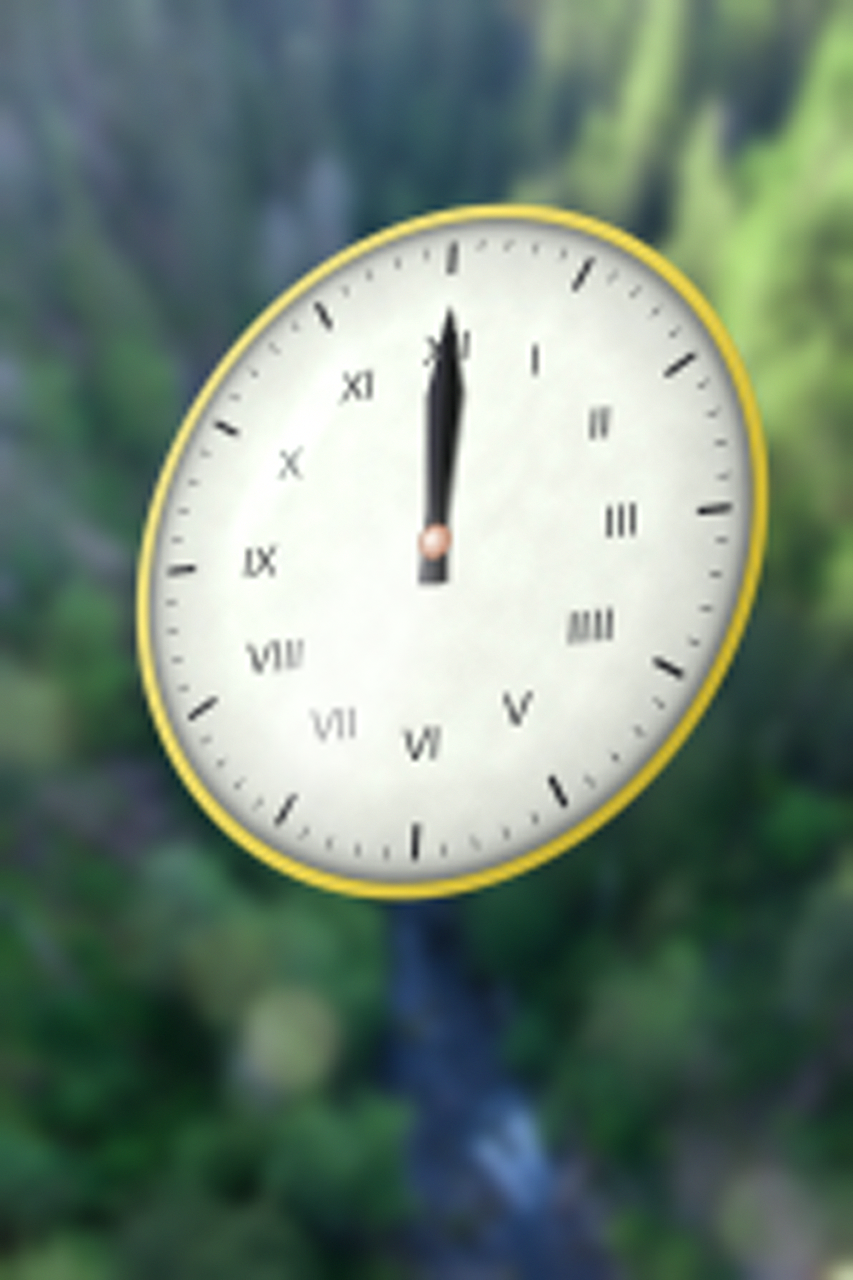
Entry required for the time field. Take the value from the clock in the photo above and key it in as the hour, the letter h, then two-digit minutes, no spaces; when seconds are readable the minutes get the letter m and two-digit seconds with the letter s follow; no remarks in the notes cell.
12h00
